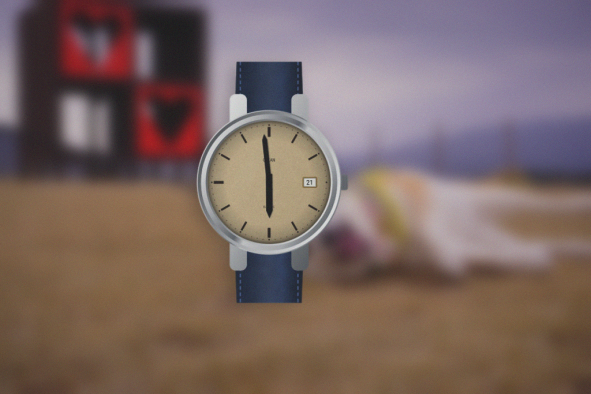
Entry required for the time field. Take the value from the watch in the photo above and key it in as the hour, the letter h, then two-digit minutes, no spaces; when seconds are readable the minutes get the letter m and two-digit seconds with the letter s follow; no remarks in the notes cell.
5h59
